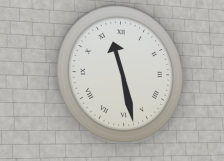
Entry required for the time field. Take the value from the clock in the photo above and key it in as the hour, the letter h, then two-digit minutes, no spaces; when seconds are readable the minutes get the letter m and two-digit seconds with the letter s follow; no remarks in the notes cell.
11h28
